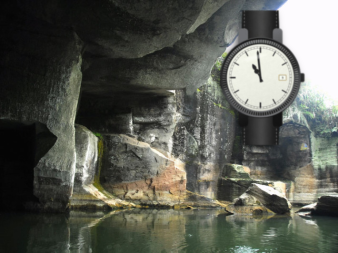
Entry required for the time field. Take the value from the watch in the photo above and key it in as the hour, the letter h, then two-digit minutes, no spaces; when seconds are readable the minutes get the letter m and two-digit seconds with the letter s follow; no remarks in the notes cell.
10h59
